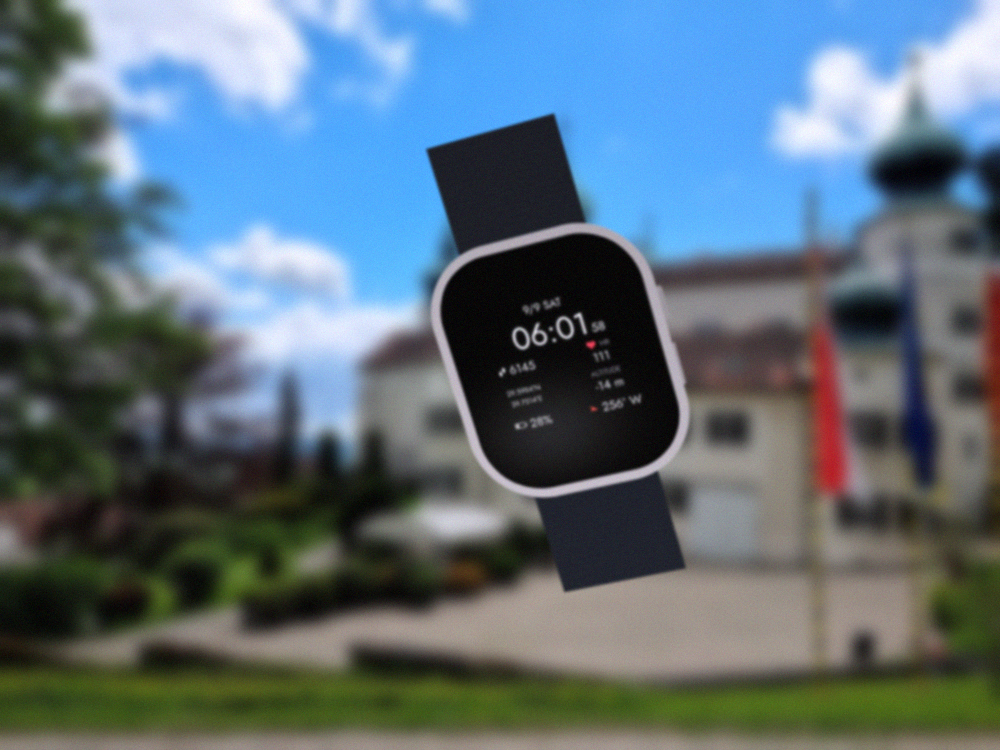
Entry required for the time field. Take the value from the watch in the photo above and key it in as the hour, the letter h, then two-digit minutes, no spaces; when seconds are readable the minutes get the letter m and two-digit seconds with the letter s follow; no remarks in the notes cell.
6h01
